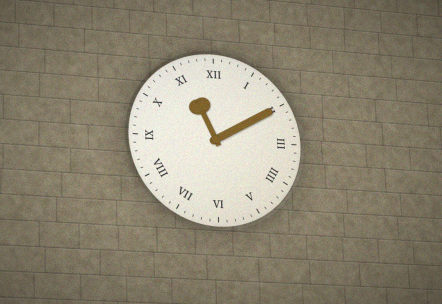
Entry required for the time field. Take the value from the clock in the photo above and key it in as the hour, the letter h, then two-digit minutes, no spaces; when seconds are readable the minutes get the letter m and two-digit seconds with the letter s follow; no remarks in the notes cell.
11h10
